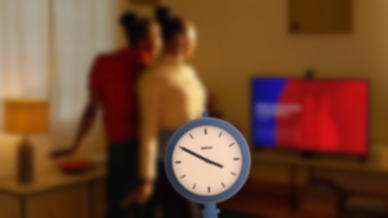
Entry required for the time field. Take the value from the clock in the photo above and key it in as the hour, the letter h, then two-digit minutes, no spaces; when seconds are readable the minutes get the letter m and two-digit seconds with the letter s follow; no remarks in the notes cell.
3h50
